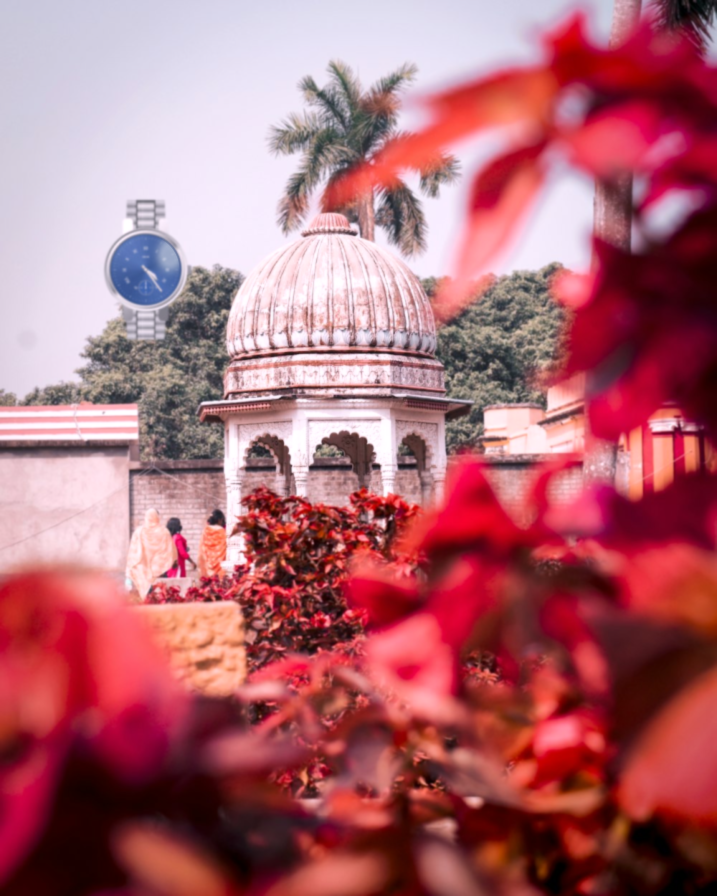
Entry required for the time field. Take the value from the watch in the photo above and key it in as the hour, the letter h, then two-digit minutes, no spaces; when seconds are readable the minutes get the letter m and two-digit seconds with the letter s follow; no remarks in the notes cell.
4h24
